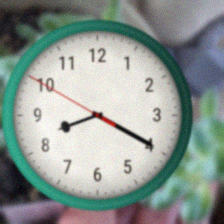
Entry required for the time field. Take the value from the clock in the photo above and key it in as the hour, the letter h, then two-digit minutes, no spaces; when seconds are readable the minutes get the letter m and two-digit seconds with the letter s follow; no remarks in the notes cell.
8h19m50s
